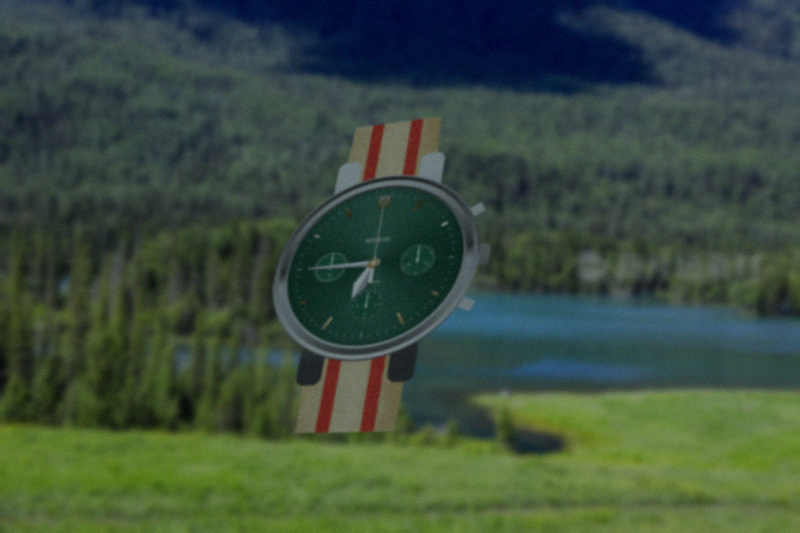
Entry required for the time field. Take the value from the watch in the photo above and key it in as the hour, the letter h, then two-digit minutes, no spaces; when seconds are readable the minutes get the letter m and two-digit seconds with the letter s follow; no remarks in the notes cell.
6h45
